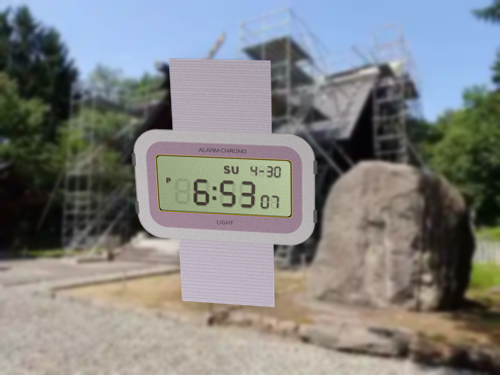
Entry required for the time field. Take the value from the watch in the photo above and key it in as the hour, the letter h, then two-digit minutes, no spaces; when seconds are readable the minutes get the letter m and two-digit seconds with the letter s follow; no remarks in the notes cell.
6h53m07s
